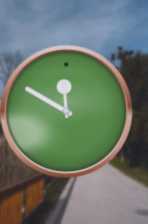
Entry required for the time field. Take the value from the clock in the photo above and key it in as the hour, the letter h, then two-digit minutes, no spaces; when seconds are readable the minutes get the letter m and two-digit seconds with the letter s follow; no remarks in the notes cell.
11h50
